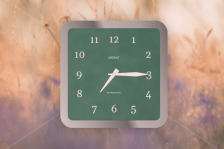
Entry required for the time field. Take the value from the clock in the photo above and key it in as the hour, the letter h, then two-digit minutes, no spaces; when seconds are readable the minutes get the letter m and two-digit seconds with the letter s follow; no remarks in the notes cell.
7h15
